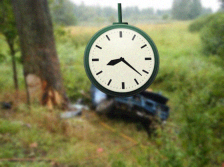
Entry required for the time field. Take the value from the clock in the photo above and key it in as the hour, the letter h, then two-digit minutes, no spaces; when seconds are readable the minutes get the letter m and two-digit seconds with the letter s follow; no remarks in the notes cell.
8h22
